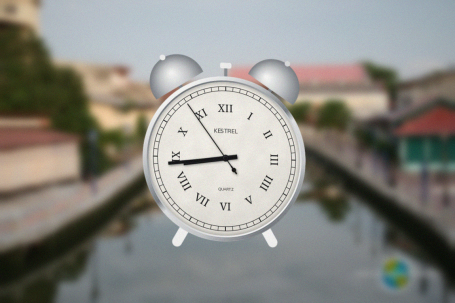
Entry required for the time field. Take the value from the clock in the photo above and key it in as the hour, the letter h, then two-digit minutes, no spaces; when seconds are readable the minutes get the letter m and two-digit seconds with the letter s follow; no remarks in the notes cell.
8h43m54s
